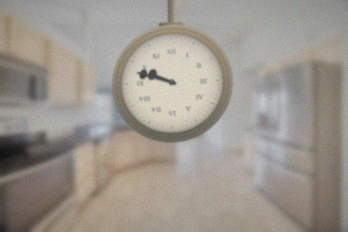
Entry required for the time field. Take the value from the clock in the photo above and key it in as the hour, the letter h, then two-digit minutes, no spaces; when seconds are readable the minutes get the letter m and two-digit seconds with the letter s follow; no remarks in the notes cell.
9h48
